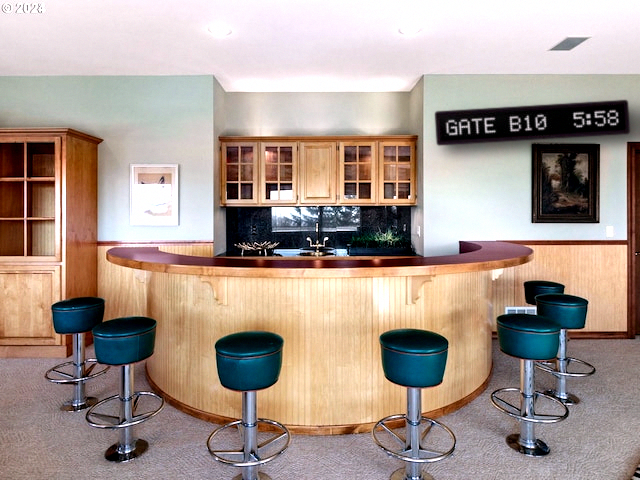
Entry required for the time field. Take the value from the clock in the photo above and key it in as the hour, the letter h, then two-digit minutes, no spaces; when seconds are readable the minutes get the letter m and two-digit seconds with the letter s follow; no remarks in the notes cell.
5h58
